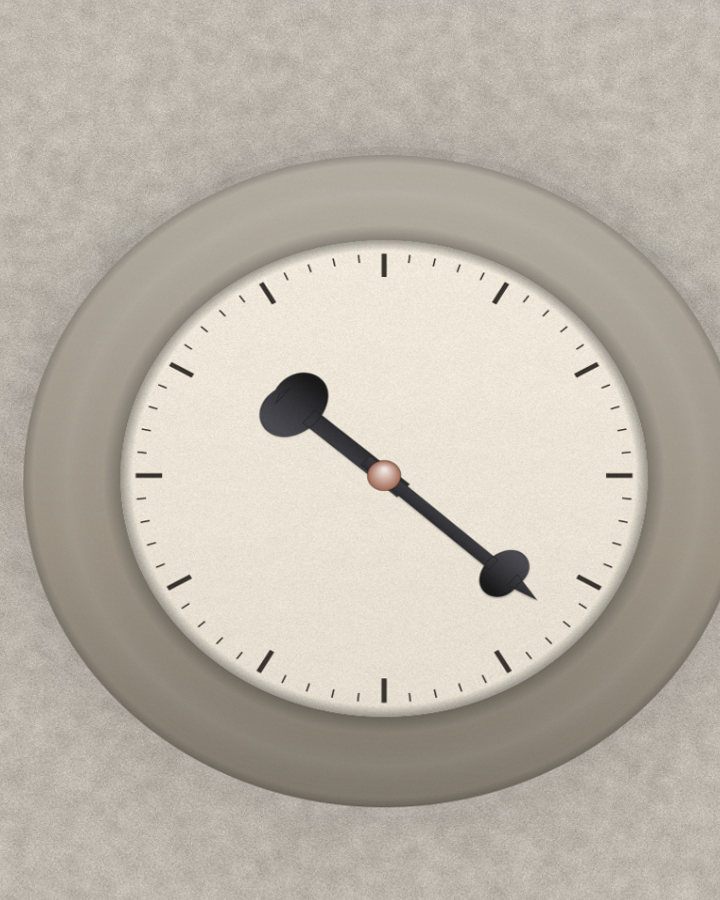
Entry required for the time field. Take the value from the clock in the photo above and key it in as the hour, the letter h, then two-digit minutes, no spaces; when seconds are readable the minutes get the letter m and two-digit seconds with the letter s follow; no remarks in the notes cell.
10h22
